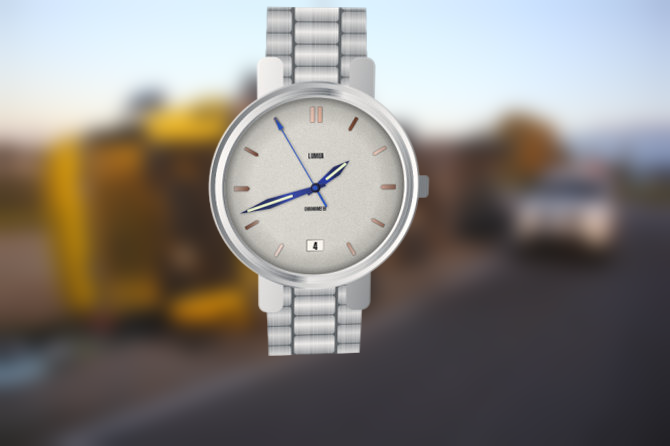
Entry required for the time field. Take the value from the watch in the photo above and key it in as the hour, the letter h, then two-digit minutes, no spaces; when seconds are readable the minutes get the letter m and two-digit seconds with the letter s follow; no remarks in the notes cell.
1h41m55s
